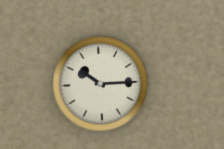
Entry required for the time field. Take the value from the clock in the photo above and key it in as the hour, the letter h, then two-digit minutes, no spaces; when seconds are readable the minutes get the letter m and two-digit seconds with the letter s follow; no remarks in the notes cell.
10h15
